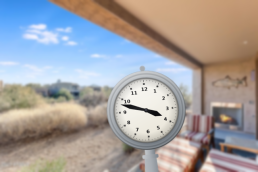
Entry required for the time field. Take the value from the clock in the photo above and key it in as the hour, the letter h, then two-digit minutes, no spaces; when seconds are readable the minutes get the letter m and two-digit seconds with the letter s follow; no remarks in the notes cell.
3h48
